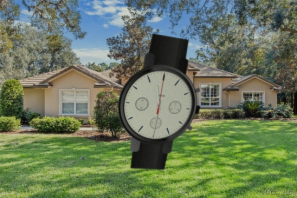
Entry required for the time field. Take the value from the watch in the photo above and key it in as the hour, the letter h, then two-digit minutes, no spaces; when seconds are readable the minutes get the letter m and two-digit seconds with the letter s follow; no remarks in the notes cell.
11h30
